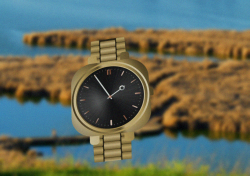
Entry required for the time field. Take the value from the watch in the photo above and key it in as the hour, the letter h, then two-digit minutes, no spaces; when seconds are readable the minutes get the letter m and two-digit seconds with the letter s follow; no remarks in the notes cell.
1h55
